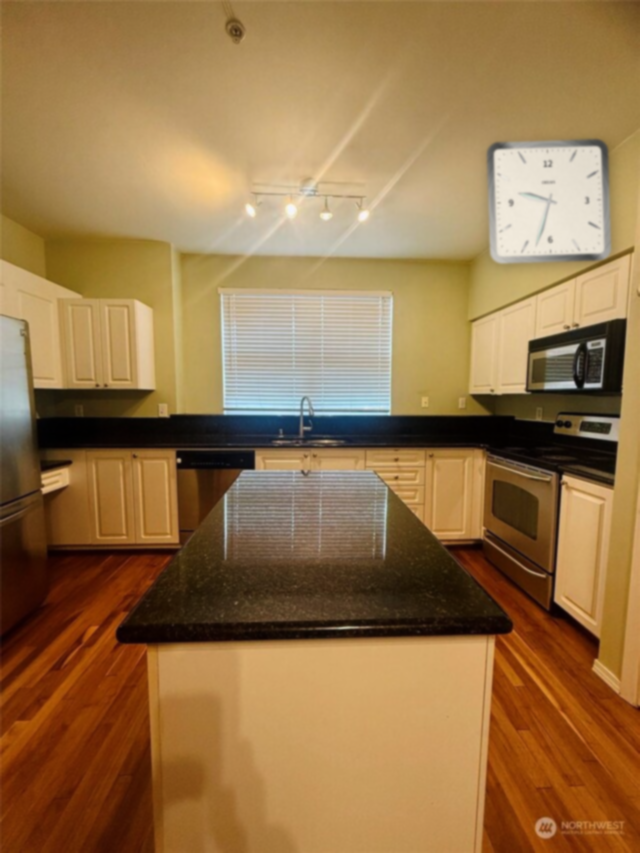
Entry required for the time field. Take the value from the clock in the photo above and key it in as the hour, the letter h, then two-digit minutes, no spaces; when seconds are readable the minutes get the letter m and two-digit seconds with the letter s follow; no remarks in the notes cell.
9h33
